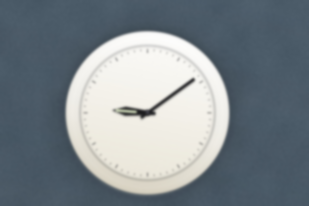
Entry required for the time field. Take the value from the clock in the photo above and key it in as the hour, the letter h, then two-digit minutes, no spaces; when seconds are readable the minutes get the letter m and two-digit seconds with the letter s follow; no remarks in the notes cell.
9h09
